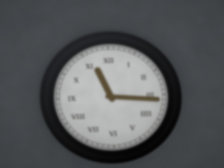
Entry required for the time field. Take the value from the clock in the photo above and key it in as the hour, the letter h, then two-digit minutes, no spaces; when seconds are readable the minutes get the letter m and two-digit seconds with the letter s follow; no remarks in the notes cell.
11h16
